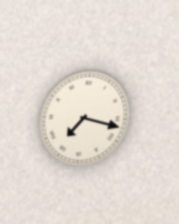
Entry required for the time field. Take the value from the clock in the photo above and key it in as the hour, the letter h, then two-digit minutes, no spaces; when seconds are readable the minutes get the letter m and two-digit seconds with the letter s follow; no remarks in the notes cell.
7h17
